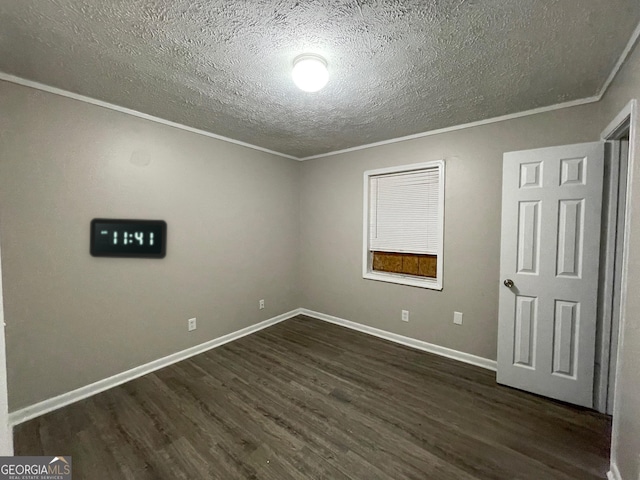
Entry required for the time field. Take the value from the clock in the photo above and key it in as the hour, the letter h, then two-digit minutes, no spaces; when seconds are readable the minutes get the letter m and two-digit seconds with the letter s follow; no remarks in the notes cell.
11h41
